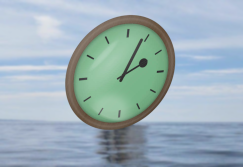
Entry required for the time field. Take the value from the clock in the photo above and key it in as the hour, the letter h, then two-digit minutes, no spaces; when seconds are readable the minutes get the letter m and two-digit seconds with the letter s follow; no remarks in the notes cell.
2h04
